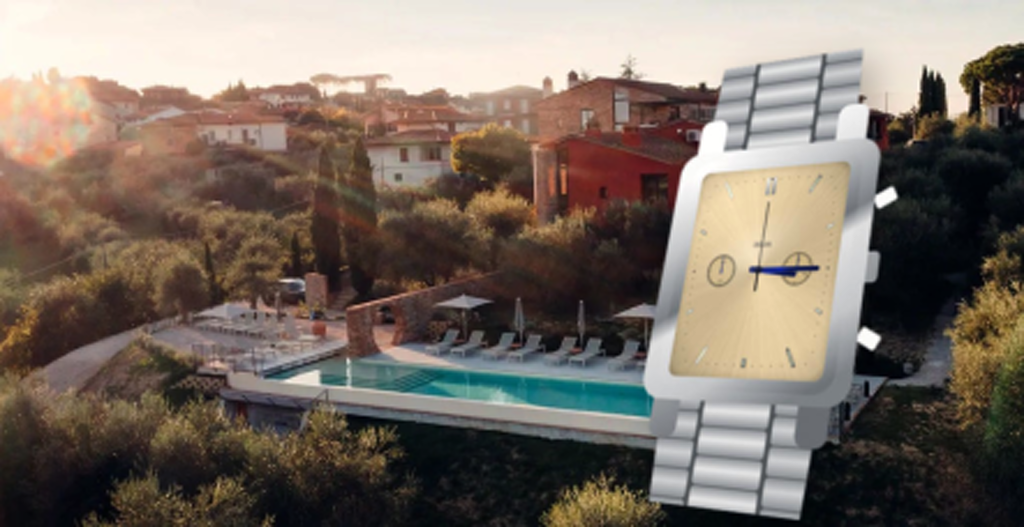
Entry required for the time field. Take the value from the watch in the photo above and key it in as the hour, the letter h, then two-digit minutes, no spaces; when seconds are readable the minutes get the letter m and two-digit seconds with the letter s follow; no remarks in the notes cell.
3h15
